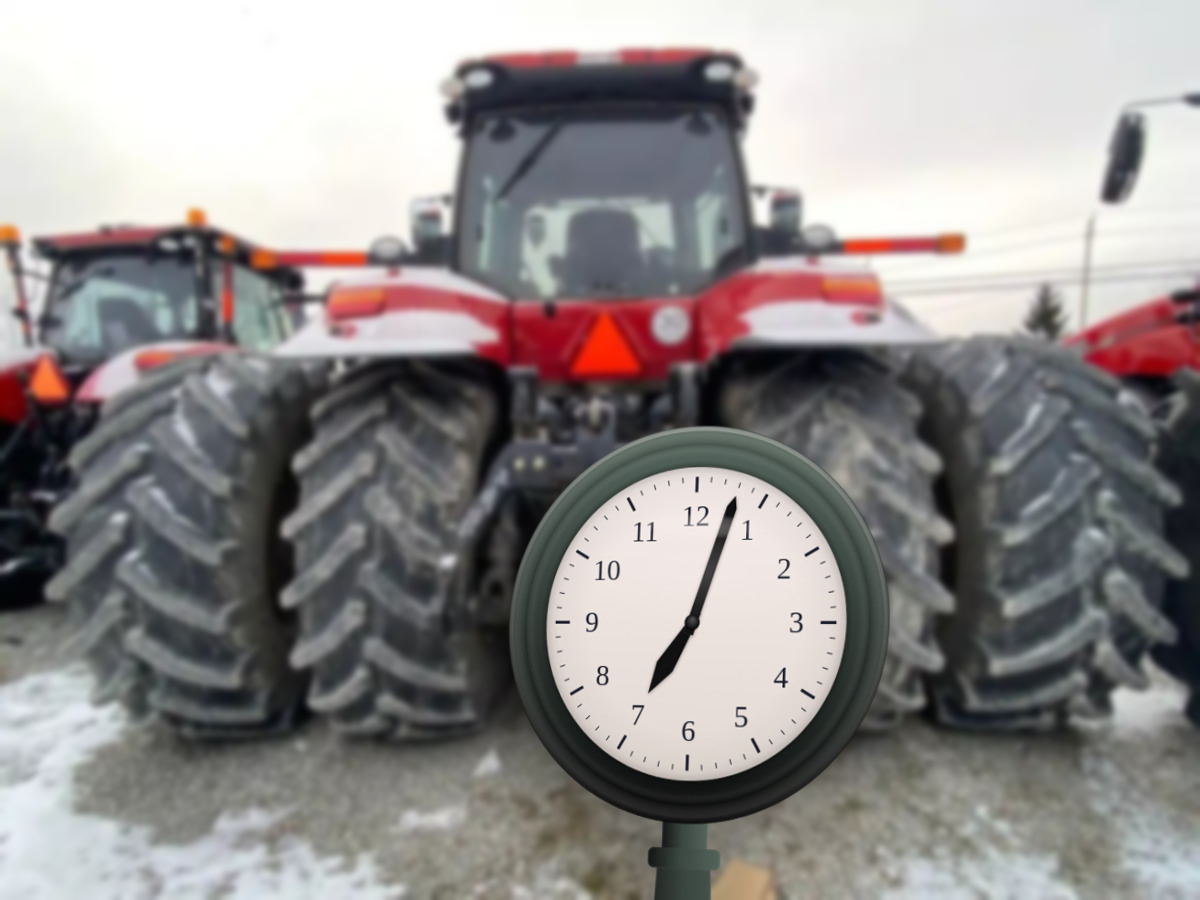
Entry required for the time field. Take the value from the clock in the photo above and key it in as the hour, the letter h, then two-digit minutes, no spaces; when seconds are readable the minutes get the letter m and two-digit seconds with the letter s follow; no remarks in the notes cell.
7h03
